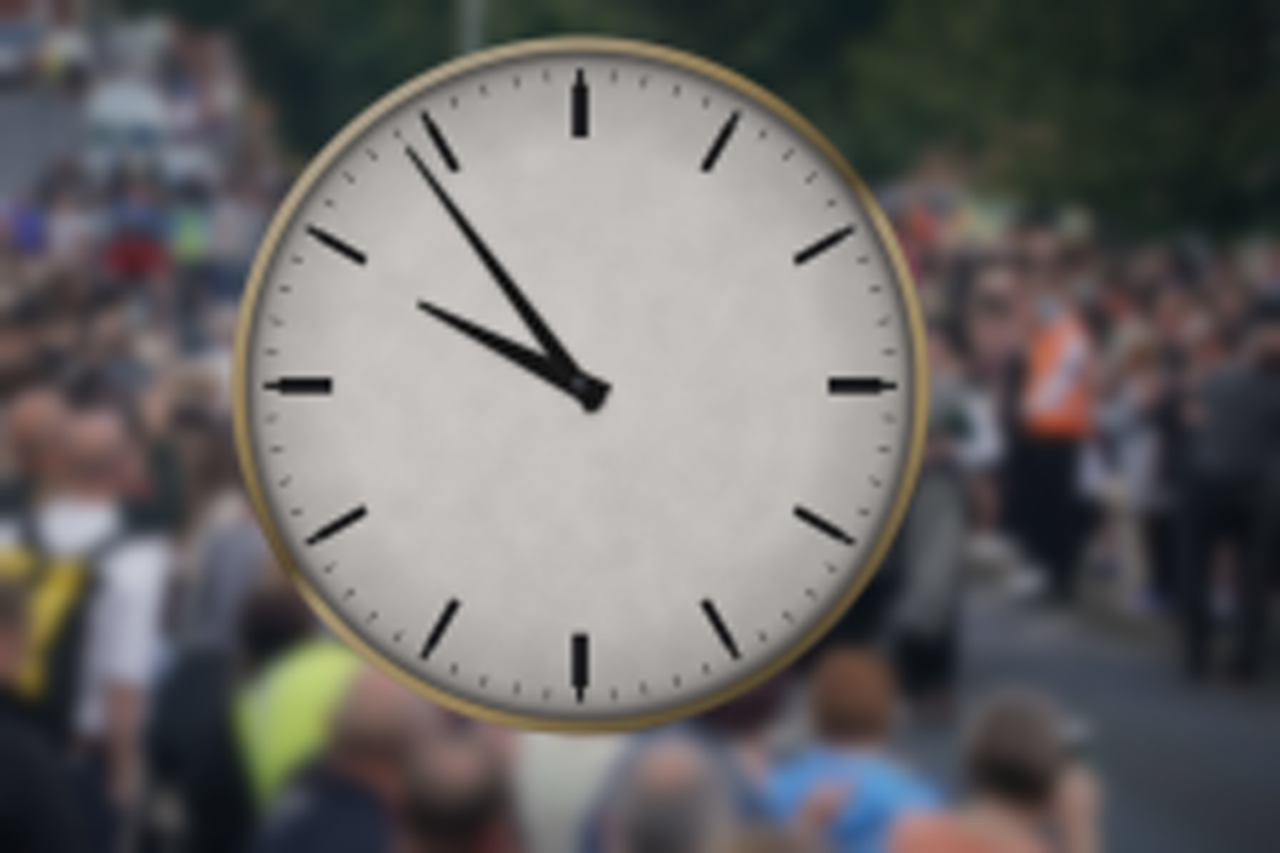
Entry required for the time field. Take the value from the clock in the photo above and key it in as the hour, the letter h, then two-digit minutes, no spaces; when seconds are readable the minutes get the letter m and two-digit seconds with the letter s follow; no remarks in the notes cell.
9h54
